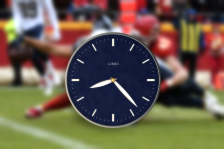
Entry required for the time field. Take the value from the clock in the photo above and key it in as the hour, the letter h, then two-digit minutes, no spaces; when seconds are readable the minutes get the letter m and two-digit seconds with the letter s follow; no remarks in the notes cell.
8h23
